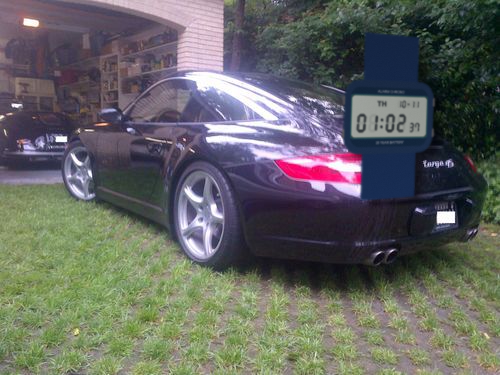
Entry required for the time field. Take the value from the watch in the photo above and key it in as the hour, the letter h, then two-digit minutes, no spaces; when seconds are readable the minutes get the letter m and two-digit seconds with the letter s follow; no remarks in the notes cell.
1h02
